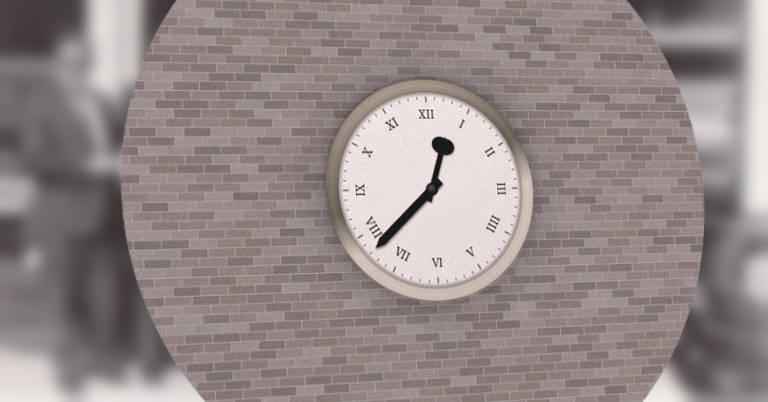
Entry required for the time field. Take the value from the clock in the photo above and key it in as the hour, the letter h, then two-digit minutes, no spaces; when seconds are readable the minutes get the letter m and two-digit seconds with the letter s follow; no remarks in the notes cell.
12h38
